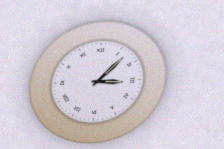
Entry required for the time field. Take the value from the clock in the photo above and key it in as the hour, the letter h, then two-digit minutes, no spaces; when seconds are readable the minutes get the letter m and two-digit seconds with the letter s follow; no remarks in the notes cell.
3h07
